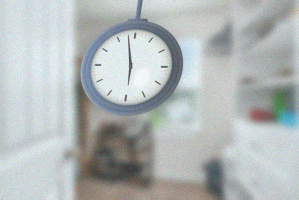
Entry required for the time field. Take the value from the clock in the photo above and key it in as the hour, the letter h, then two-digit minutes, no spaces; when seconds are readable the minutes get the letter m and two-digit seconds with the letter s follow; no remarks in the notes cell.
5h58
